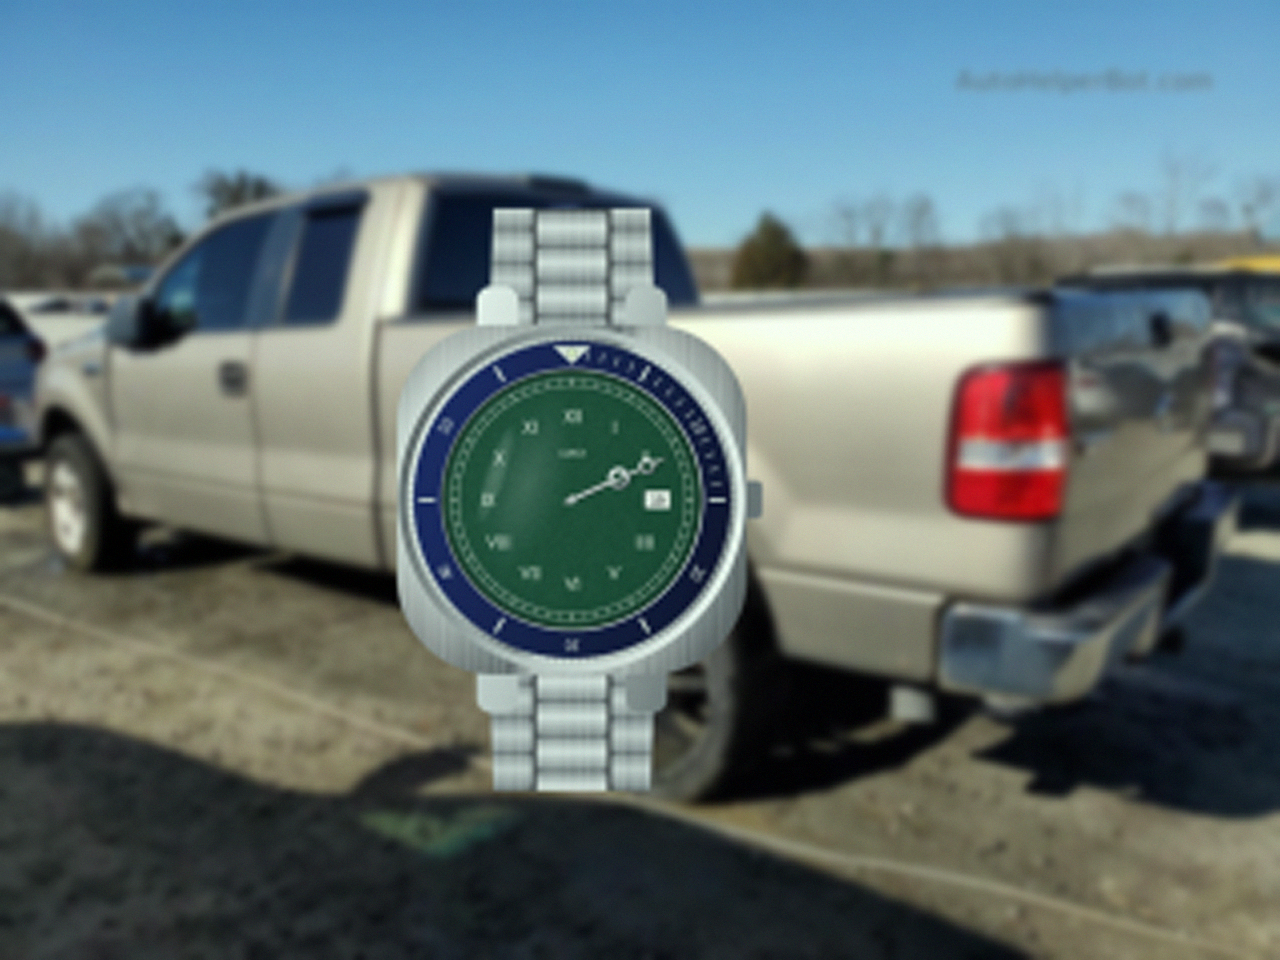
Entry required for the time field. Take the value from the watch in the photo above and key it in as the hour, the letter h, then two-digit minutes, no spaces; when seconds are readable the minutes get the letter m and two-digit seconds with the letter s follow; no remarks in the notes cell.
2h11
